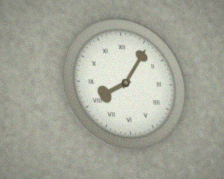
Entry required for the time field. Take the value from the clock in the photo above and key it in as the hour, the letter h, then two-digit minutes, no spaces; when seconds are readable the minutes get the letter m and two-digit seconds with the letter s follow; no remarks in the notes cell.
8h06
